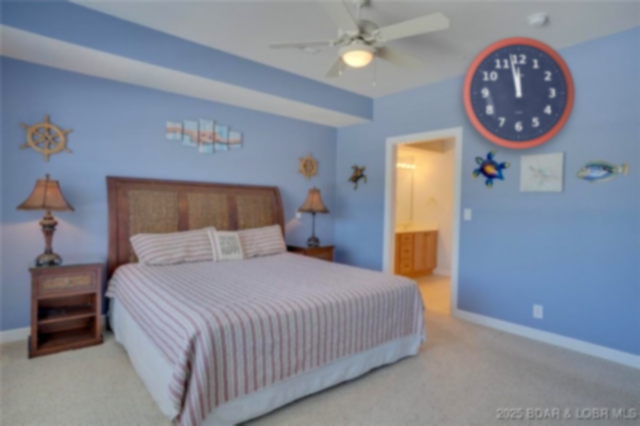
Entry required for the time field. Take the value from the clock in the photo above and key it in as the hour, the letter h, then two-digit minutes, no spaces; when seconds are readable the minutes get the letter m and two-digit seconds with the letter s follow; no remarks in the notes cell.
11h58
